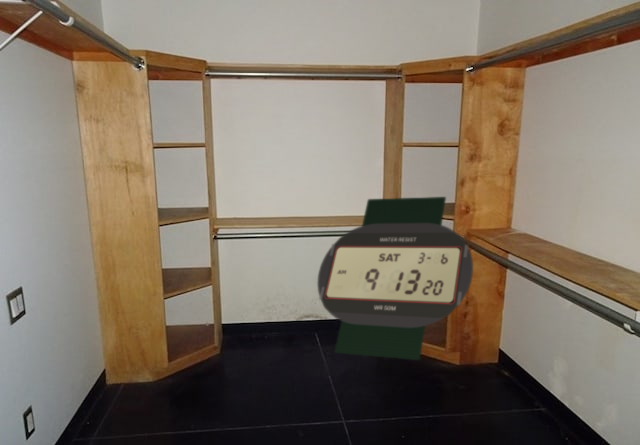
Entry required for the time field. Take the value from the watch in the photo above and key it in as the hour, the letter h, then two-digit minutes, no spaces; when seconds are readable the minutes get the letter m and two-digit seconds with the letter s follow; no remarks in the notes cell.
9h13m20s
